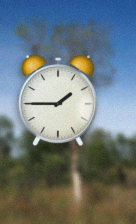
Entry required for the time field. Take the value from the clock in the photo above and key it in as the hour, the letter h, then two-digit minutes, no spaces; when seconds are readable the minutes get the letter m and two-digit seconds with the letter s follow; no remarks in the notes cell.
1h45
